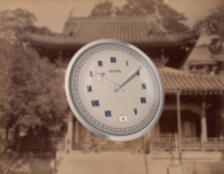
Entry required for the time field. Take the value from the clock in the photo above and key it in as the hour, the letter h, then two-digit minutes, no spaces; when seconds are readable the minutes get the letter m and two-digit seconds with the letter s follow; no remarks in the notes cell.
10h09
